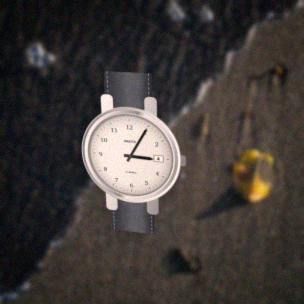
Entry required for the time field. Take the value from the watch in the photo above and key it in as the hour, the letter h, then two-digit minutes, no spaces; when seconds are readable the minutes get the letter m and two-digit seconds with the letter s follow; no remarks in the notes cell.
3h05
